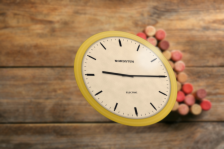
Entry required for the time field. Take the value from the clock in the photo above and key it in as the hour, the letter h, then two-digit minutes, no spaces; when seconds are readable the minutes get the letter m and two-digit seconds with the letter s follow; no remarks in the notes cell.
9h15
